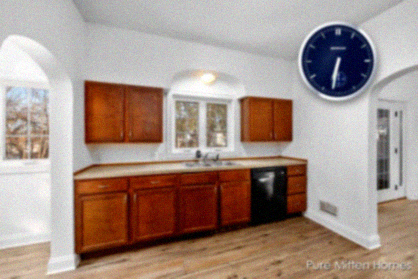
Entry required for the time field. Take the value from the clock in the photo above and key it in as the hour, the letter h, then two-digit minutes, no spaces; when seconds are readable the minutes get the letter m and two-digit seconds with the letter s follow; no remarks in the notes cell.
6h32
